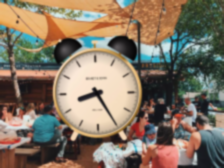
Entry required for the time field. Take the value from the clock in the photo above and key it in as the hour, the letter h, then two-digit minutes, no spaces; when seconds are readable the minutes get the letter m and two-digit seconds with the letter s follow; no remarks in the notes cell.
8h25
